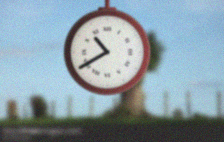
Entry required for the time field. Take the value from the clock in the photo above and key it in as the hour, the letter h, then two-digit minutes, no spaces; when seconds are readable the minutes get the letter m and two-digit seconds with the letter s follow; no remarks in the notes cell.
10h40
